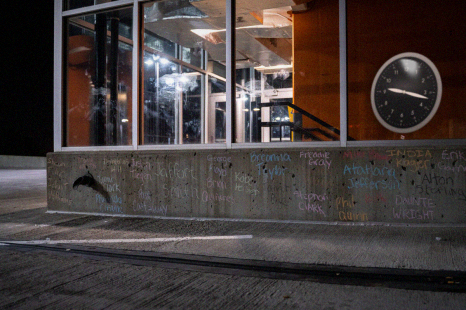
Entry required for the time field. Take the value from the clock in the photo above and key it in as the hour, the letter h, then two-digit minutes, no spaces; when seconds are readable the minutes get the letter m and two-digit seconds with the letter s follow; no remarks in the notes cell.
9h17
